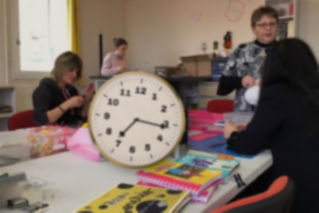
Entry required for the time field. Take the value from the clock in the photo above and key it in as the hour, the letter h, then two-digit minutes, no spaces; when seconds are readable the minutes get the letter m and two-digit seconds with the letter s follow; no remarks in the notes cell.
7h16
